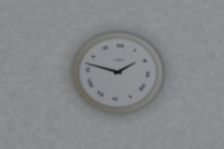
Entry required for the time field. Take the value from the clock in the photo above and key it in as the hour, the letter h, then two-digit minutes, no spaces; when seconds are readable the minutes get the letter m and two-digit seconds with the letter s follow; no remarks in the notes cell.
1h47
